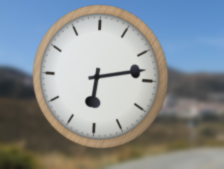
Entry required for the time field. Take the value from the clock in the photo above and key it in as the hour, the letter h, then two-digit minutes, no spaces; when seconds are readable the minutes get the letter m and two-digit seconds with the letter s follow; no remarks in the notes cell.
6h13
